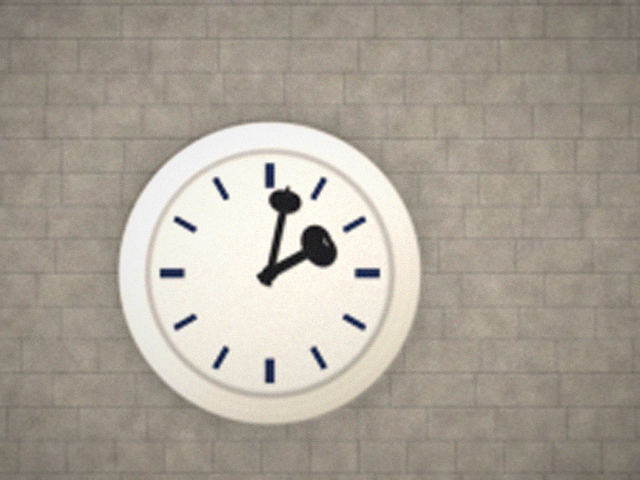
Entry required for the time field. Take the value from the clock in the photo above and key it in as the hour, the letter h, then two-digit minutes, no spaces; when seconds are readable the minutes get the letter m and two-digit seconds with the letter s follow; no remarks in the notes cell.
2h02
